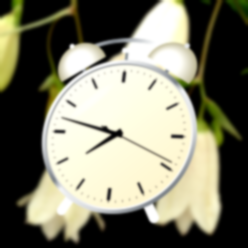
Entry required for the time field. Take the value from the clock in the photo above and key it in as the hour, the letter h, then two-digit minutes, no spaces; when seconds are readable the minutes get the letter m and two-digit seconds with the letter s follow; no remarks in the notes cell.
7h47m19s
